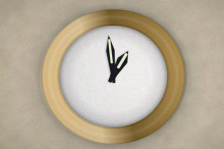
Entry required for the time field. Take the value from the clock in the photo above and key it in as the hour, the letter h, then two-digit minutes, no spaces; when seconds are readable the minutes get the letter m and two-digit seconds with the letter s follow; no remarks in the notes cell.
12h59
